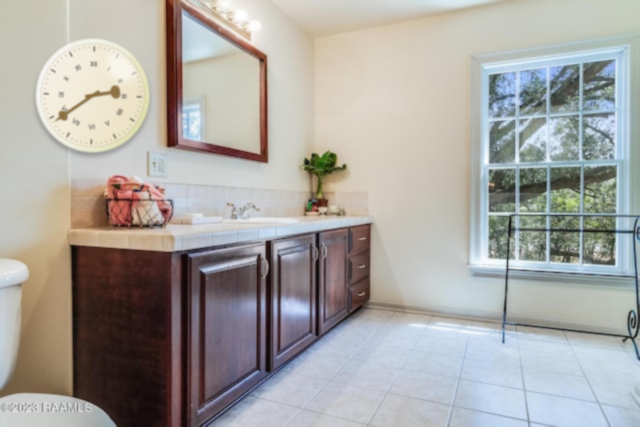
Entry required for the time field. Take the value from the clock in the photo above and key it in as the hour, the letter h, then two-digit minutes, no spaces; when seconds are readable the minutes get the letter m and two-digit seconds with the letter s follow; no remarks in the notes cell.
2h39
